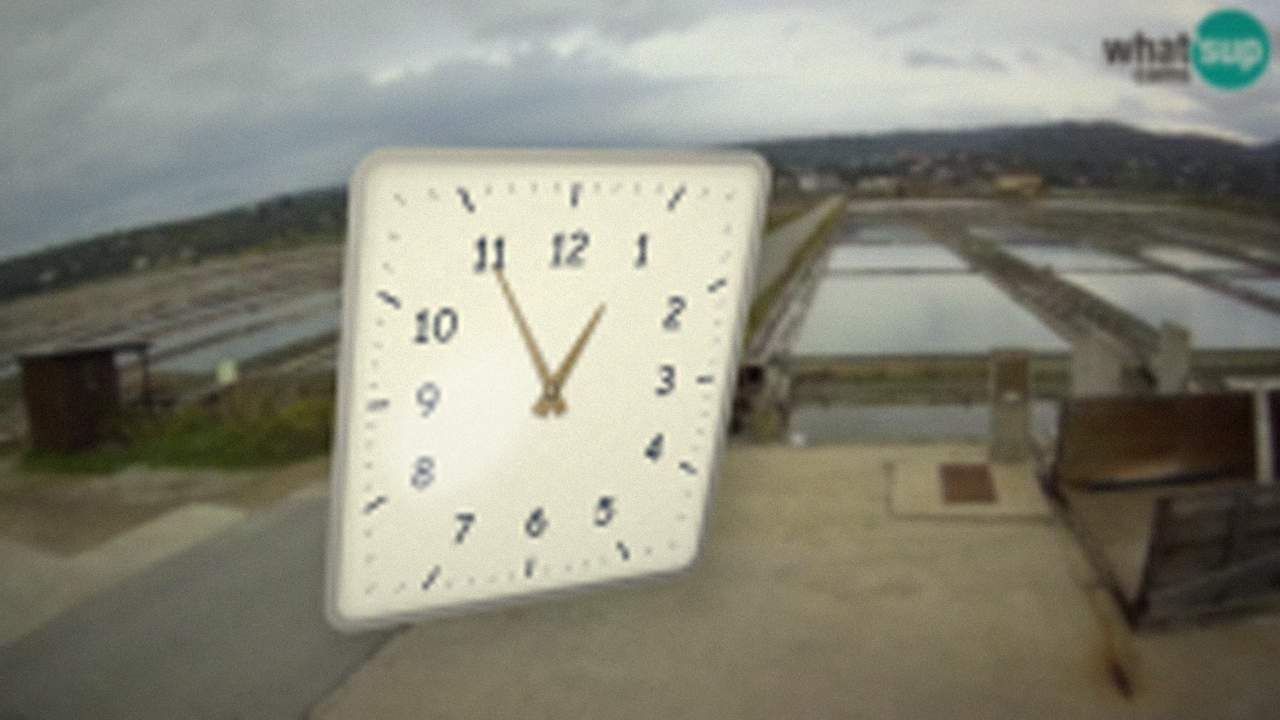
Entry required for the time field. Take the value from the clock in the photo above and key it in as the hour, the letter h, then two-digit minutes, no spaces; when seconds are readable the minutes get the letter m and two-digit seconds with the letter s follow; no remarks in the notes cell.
12h55
